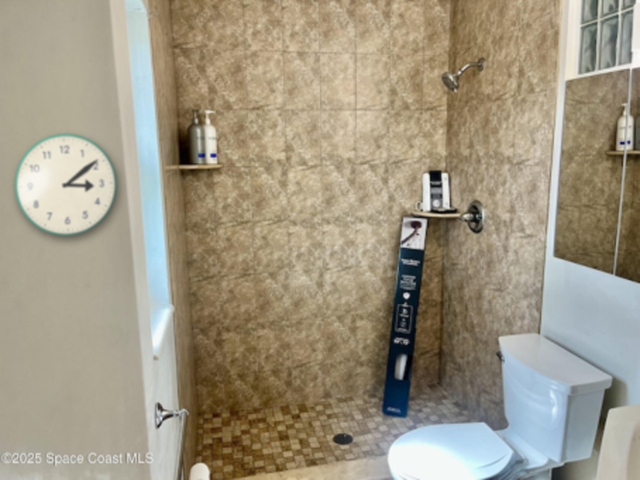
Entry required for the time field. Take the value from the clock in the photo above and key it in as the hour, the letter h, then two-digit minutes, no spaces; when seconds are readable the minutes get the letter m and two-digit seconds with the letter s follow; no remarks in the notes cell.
3h09
